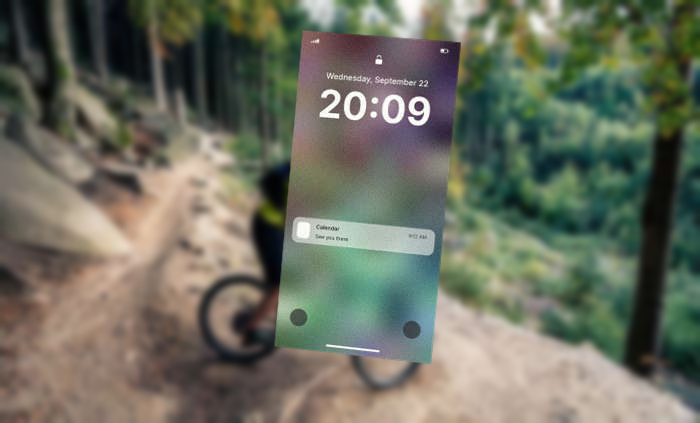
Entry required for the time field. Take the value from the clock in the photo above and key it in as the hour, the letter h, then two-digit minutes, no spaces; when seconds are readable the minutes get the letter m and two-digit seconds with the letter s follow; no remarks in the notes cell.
20h09
